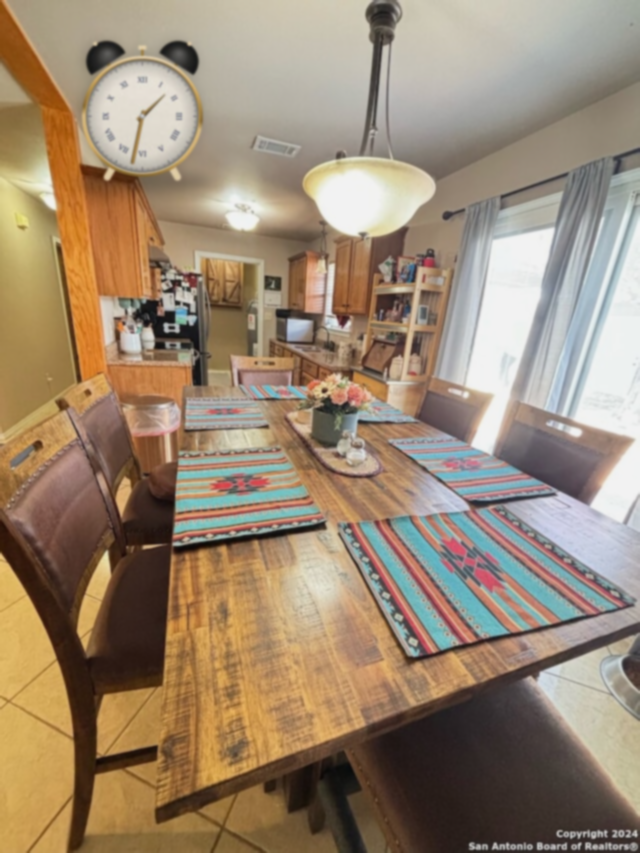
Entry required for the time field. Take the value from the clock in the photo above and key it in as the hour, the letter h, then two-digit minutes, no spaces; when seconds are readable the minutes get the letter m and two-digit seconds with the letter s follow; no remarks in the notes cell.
1h32
